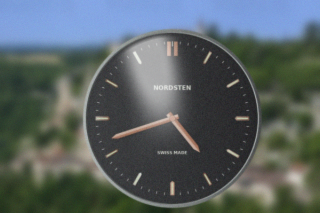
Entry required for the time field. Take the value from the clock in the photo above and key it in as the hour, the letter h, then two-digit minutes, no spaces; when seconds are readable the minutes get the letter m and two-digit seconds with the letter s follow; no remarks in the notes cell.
4h42
